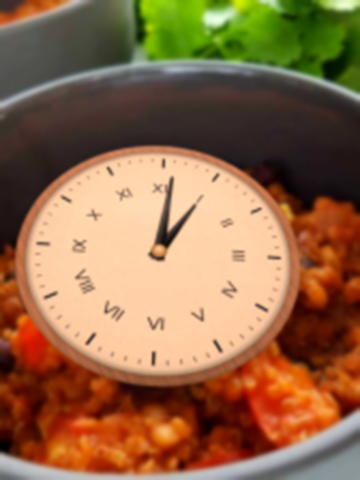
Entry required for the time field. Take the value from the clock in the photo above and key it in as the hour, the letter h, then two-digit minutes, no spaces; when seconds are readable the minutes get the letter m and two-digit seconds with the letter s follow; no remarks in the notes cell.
1h01
